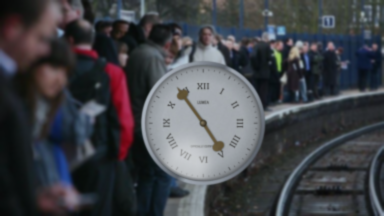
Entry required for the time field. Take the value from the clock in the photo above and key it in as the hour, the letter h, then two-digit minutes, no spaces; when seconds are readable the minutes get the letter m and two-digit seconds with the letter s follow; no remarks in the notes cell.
4h54
